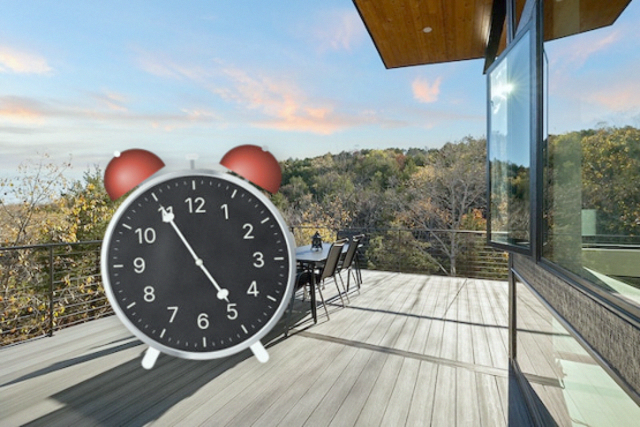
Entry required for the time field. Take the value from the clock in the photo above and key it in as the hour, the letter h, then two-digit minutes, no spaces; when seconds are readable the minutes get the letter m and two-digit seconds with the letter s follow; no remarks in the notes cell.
4h55
